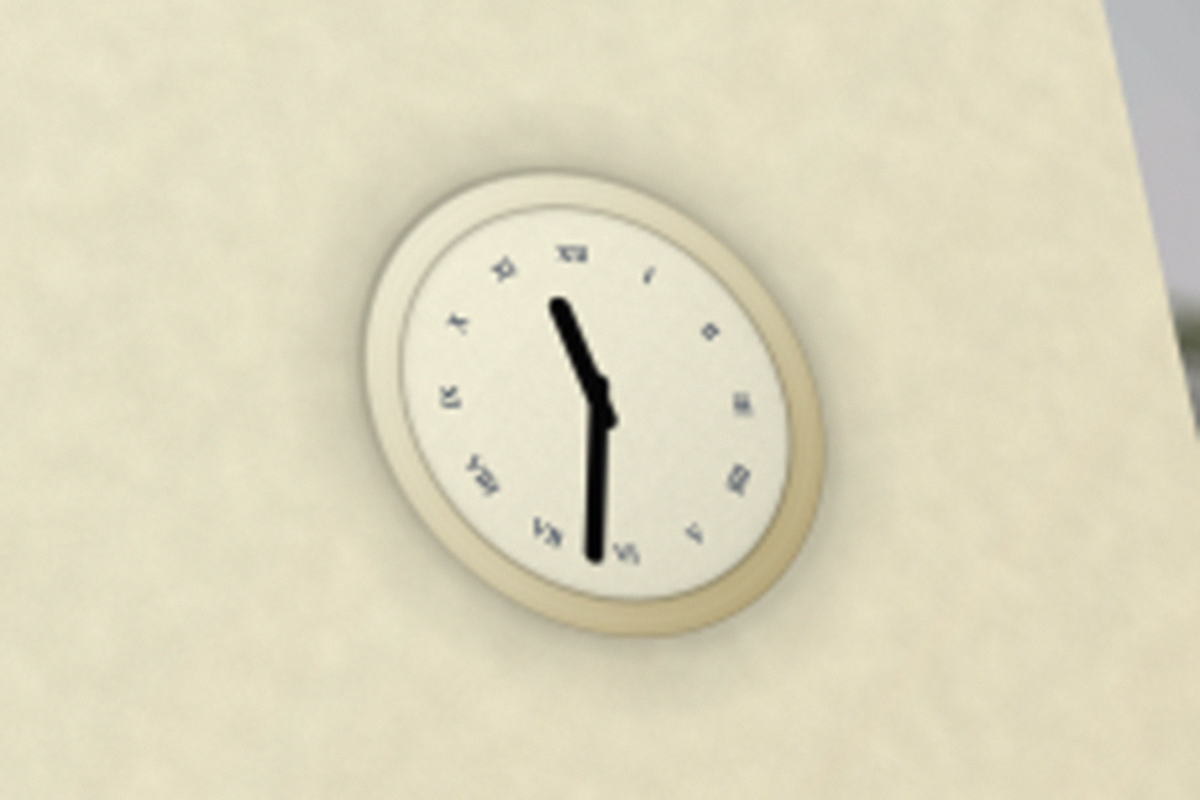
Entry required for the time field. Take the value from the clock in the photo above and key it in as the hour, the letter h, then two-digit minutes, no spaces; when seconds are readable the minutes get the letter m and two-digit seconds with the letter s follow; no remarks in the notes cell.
11h32
